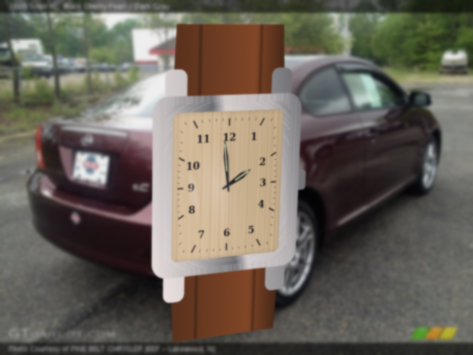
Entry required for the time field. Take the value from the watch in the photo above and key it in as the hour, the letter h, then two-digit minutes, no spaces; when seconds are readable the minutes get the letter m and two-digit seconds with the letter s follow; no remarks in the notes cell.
1h59
